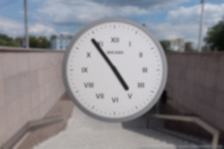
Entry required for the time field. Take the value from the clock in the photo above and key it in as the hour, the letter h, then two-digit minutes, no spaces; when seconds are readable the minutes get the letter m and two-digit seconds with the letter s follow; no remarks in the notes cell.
4h54
